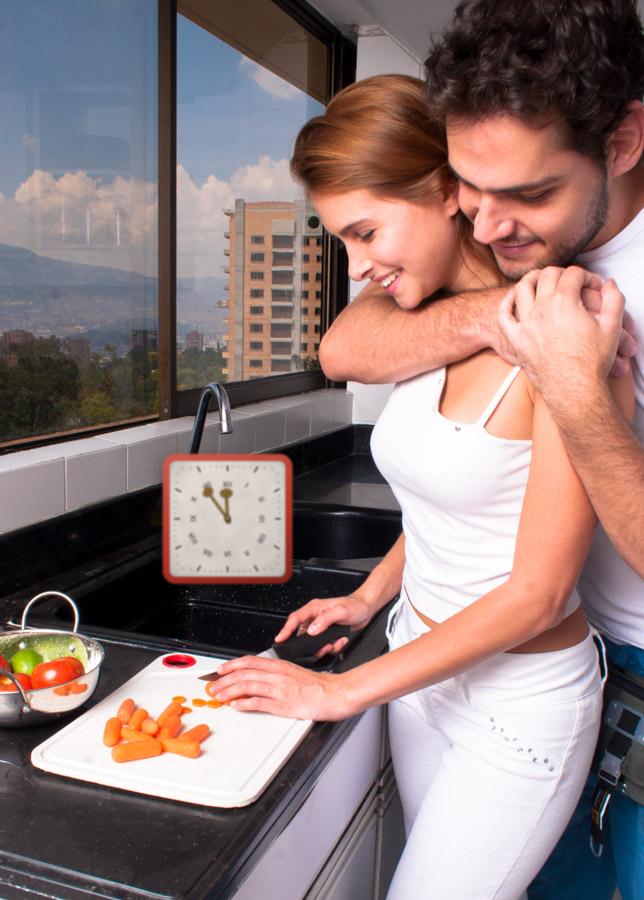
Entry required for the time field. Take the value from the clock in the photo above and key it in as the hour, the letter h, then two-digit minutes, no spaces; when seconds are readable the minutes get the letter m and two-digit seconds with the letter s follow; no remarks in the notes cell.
11h54
